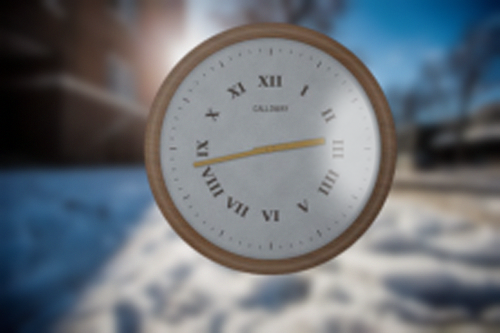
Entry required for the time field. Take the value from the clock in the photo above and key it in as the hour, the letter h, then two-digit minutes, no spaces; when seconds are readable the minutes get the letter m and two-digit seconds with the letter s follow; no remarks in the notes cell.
2h43
